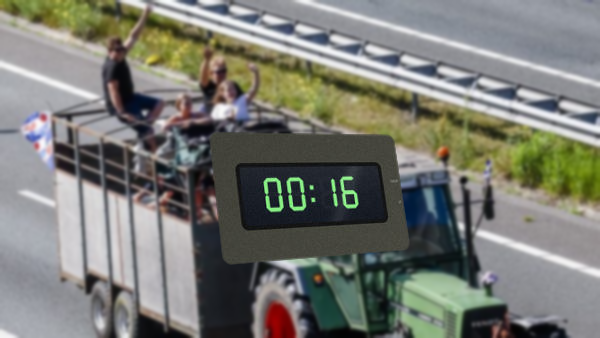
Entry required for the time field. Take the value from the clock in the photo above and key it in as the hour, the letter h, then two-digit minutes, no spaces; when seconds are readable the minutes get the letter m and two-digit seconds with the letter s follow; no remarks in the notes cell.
0h16
